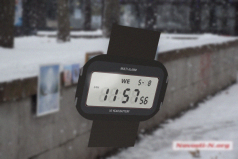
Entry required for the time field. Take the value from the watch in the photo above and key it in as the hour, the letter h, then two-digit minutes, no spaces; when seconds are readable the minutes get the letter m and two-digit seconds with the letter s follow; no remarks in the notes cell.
11h57m56s
